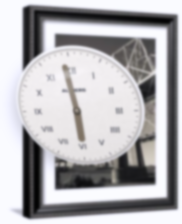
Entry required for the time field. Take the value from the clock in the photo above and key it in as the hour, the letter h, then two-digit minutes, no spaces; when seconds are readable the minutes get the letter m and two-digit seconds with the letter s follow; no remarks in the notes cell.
5h59
